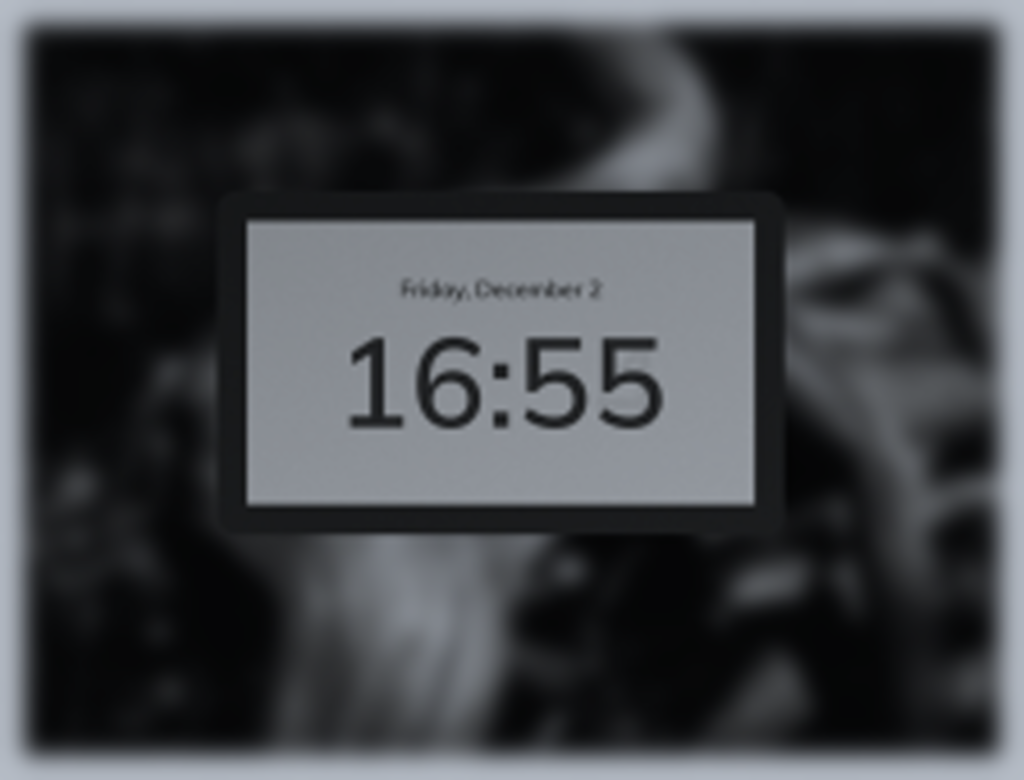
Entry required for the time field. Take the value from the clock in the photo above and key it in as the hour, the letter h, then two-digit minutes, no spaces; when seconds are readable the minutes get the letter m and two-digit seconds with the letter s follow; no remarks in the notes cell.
16h55
